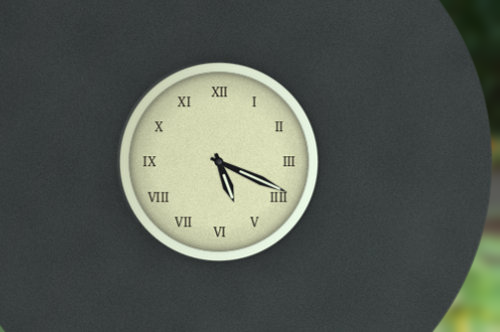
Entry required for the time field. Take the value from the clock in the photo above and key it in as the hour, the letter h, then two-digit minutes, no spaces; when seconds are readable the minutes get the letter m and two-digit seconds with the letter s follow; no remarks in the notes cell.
5h19
